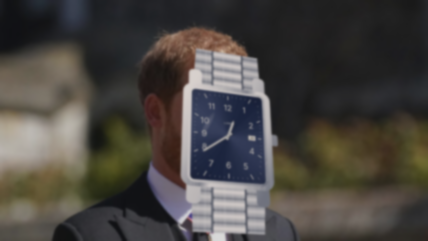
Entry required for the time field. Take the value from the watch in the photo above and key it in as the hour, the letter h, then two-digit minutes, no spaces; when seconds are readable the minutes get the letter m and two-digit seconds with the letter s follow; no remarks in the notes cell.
12h39
